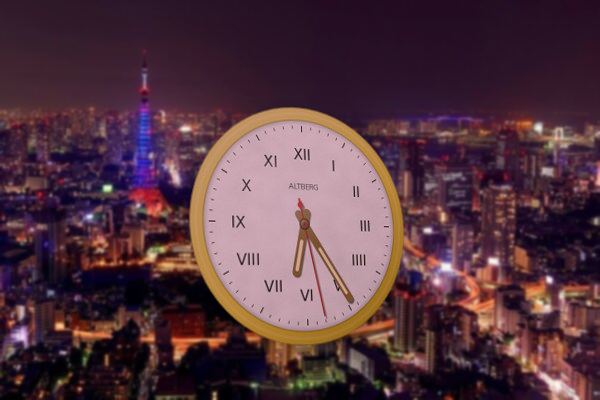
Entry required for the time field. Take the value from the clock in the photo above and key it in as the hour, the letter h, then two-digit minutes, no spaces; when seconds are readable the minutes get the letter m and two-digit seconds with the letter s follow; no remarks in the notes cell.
6h24m28s
